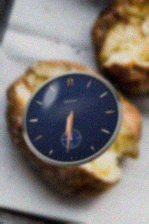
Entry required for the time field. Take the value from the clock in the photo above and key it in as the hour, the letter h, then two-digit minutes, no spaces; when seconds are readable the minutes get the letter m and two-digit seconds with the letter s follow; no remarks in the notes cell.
6h31
